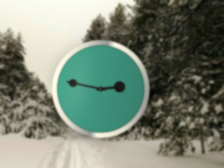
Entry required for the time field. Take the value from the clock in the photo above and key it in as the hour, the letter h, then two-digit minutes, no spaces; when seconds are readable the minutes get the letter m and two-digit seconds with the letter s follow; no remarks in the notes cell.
2h47
